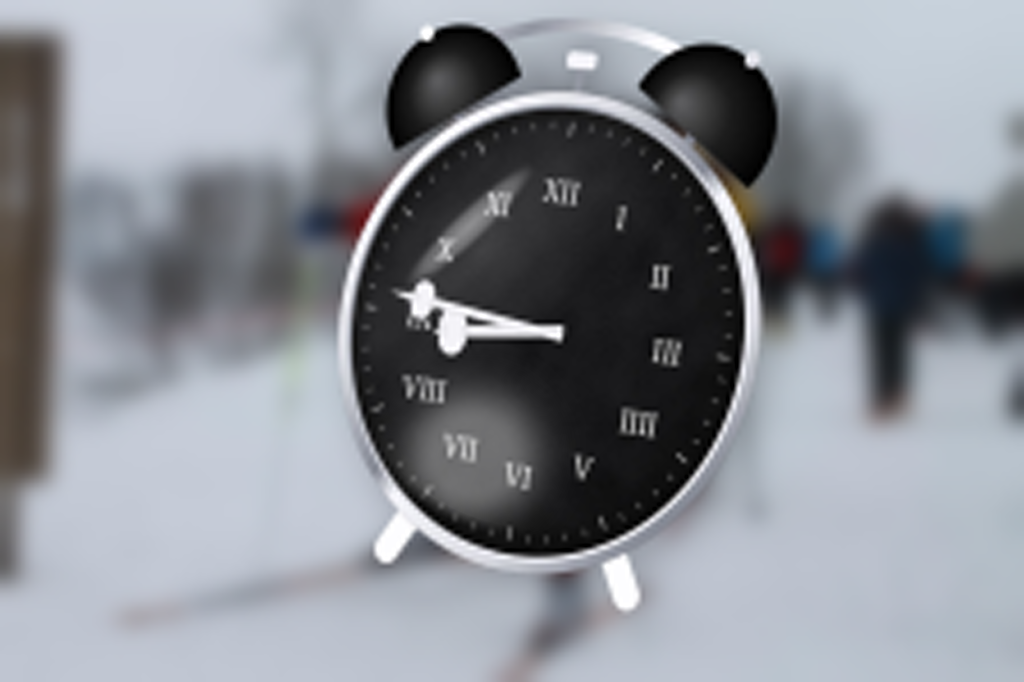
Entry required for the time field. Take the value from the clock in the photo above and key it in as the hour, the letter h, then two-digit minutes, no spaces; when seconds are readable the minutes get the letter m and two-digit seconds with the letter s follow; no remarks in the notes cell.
8h46
